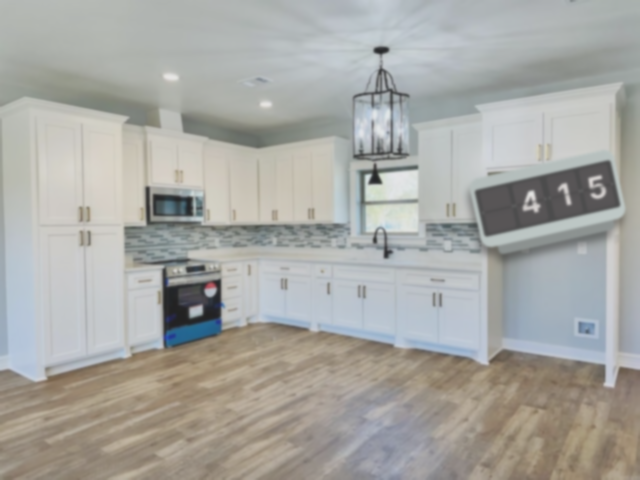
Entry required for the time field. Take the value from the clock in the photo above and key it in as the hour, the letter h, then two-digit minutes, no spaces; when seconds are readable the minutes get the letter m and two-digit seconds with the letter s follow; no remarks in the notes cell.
4h15
